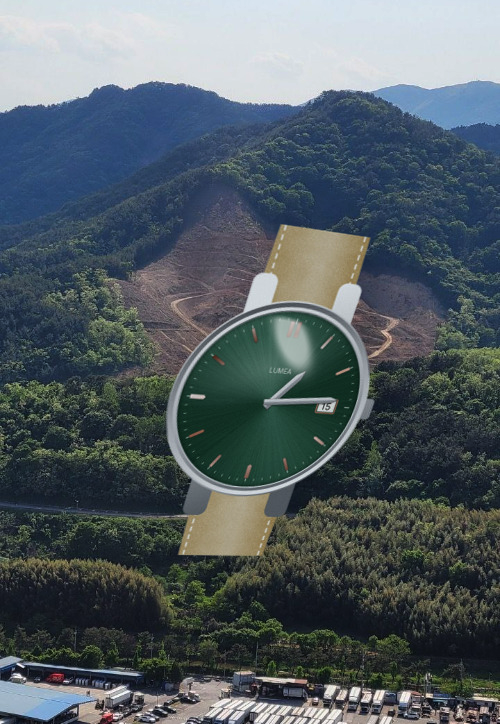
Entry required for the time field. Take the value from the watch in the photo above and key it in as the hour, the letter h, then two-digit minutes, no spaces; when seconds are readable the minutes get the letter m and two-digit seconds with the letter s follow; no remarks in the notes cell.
1h14
